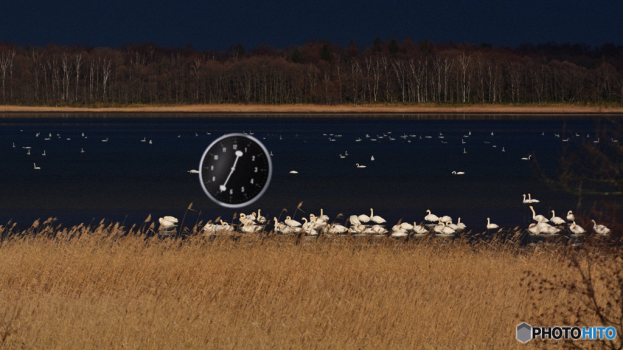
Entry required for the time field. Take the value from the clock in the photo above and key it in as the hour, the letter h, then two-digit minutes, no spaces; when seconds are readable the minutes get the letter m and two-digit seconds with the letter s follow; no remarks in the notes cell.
12h34
